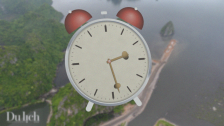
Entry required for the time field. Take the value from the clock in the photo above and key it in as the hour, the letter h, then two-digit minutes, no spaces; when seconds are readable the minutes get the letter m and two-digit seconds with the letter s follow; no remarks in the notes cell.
2h28
